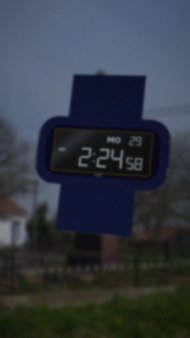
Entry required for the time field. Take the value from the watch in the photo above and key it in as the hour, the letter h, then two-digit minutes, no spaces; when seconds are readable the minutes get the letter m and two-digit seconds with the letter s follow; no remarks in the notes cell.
2h24m58s
